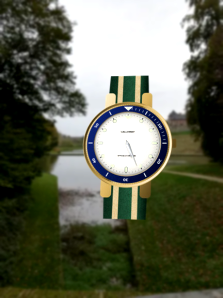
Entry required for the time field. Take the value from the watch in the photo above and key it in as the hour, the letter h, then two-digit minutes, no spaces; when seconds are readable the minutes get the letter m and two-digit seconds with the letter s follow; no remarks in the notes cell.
5h26
